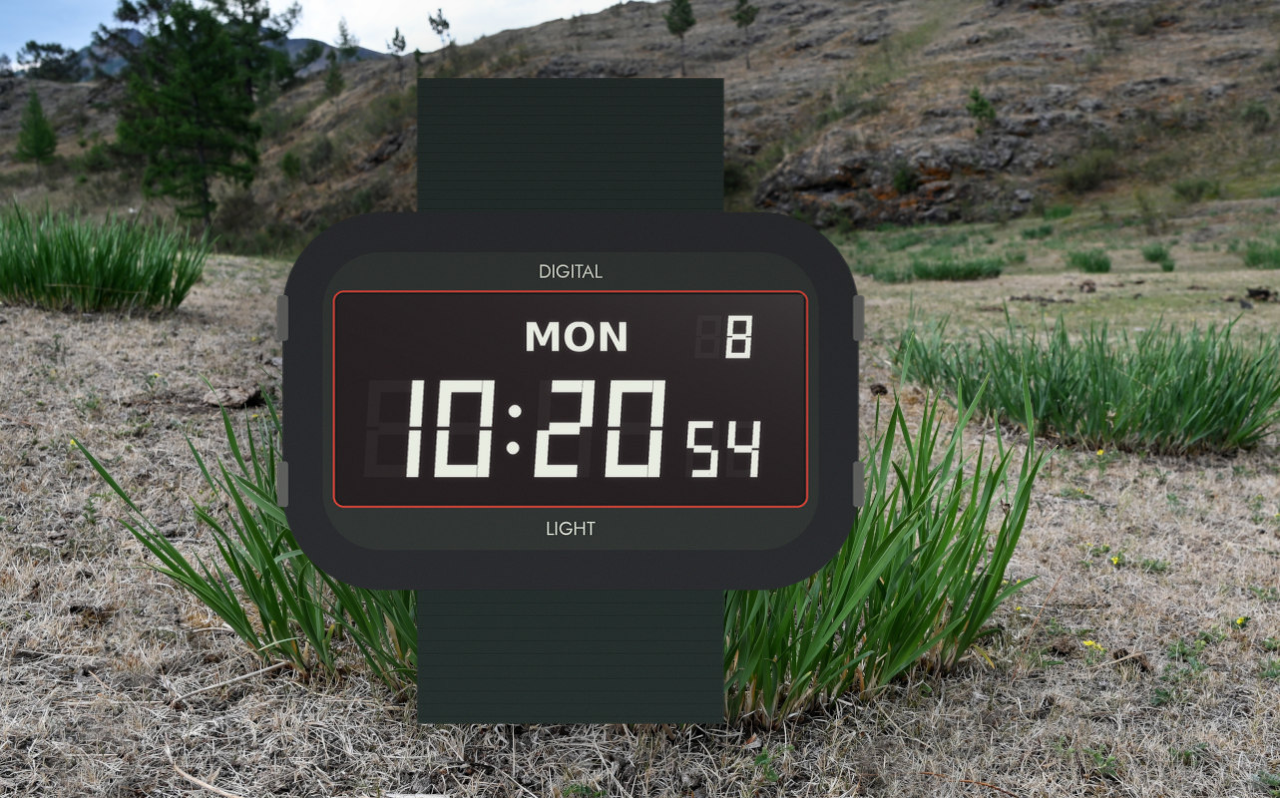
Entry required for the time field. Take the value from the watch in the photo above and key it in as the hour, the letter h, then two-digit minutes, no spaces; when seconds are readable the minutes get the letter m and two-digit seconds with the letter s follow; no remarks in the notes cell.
10h20m54s
